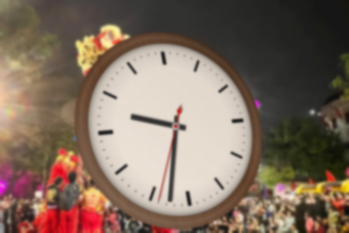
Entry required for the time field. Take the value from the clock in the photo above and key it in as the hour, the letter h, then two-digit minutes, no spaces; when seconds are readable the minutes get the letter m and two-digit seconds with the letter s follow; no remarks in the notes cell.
9h32m34s
